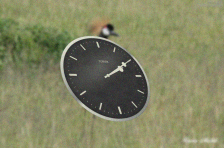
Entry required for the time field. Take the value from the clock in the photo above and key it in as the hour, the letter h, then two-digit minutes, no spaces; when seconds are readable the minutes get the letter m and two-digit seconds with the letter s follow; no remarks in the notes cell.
2h10
